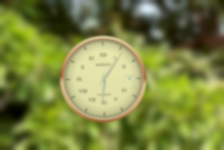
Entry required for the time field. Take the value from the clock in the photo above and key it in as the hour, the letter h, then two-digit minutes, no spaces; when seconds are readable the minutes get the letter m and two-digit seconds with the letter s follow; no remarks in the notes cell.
6h06
